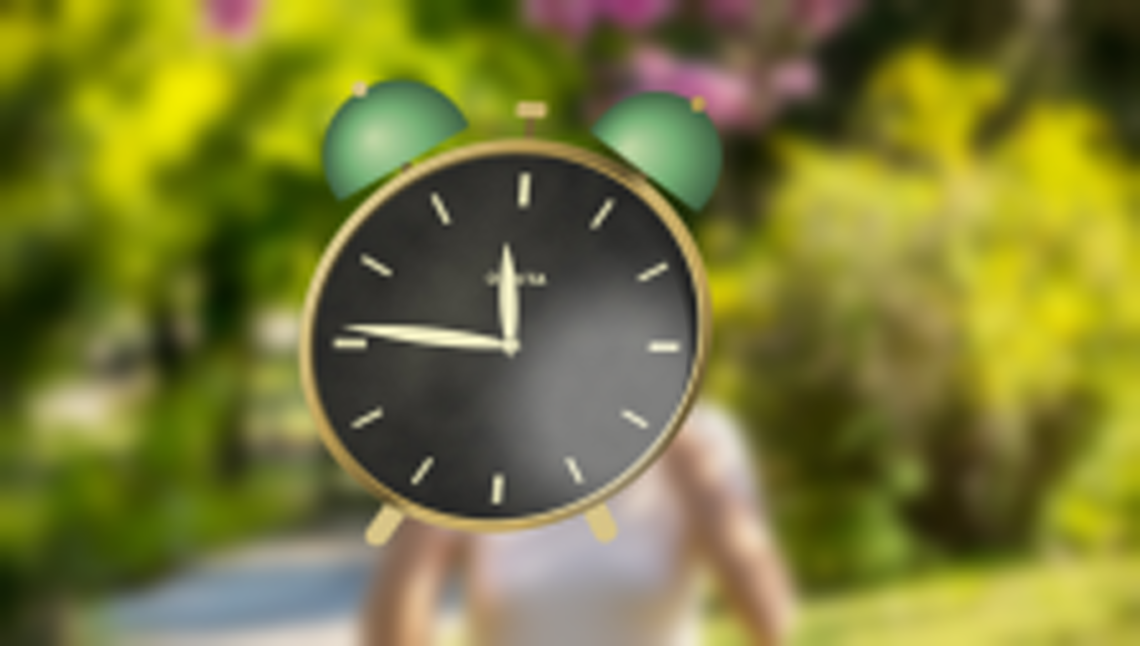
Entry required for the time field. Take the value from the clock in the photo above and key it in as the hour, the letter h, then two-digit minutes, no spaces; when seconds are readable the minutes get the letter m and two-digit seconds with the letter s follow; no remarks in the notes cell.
11h46
